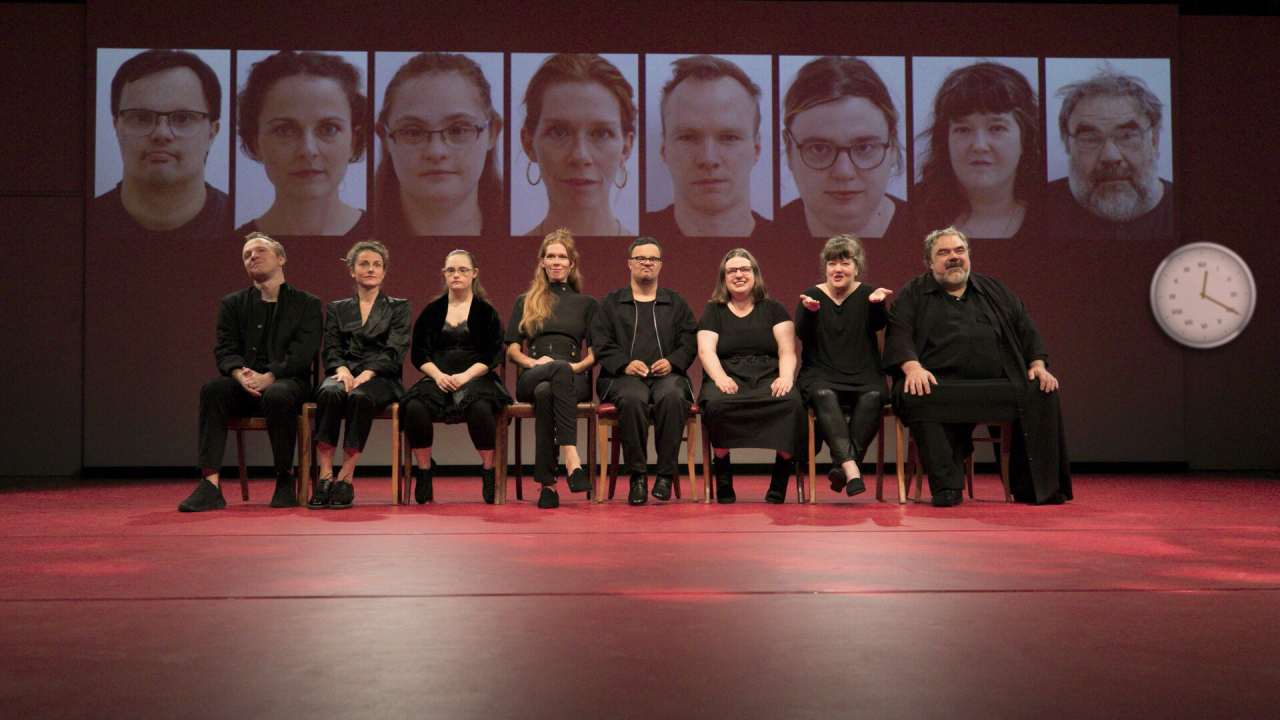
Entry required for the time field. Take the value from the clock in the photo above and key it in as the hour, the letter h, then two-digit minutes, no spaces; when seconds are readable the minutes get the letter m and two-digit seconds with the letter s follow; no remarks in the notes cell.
12h20
